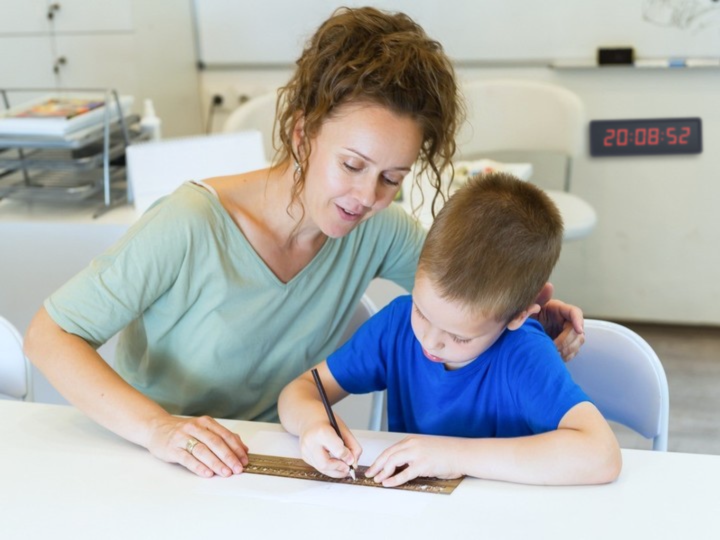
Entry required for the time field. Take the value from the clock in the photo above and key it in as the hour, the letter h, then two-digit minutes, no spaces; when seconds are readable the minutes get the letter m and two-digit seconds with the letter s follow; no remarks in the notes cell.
20h08m52s
